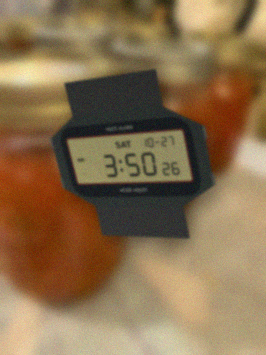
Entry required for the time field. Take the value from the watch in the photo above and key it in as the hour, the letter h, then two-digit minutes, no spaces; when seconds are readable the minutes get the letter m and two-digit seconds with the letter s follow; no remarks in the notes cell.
3h50m26s
